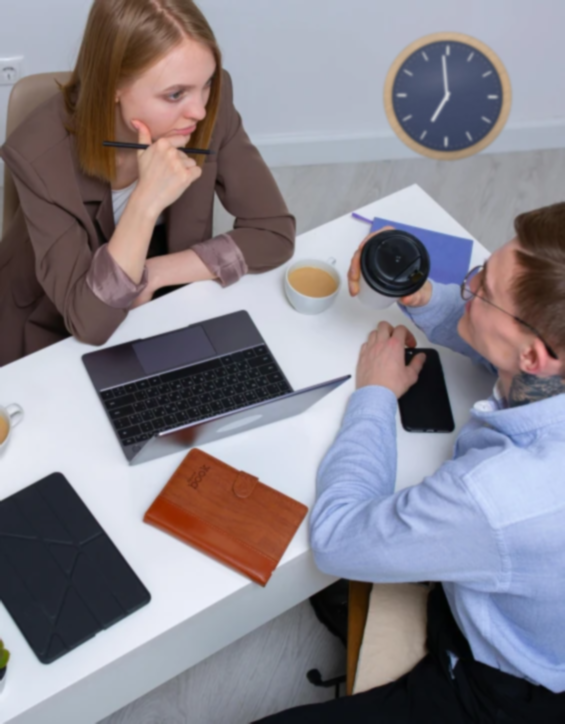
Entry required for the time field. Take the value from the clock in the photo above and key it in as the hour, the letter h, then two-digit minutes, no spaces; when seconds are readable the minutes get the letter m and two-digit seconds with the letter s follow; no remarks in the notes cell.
6h59
